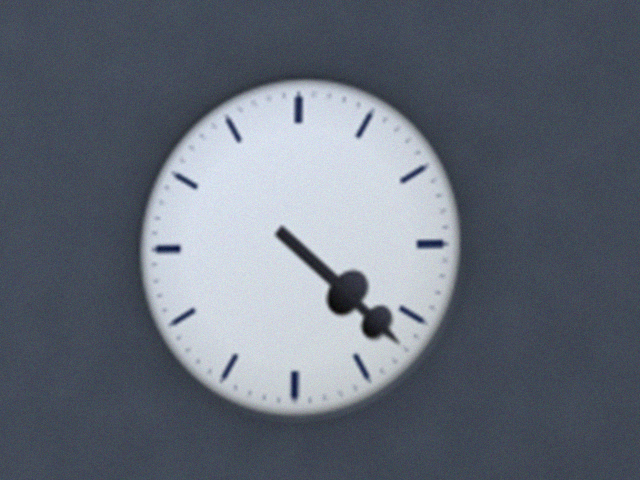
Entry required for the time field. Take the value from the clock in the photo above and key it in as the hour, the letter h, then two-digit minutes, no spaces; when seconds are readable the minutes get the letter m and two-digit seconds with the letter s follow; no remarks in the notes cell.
4h22
